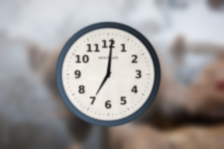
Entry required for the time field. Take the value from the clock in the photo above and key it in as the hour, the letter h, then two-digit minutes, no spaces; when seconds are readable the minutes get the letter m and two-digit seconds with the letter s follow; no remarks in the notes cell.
7h01
